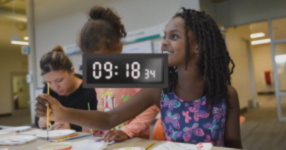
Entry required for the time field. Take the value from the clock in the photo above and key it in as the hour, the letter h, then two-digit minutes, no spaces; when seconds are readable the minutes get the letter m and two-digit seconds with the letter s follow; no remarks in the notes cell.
9h18m34s
